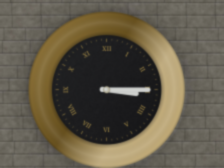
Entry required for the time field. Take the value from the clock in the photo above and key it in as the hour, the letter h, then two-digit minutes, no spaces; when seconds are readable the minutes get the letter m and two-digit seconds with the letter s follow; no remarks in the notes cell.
3h15
